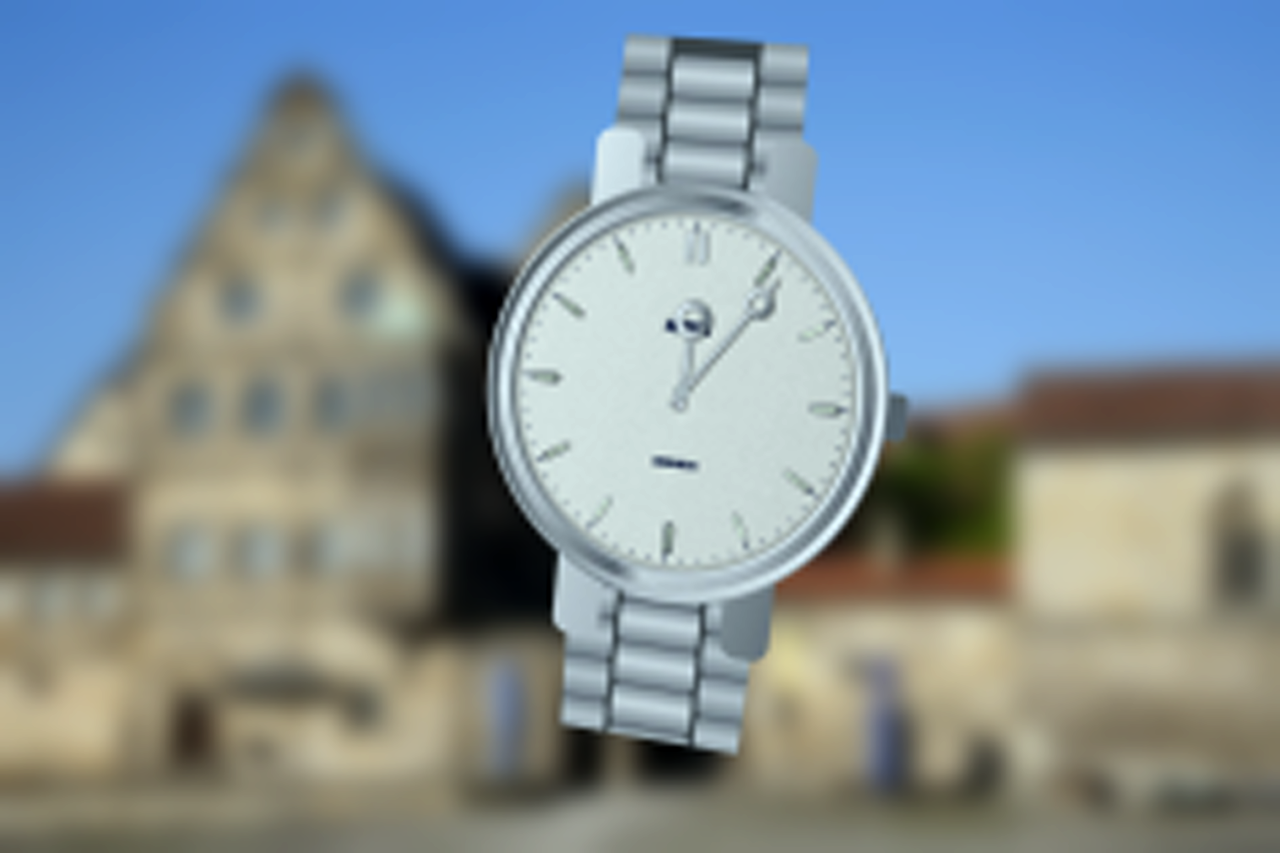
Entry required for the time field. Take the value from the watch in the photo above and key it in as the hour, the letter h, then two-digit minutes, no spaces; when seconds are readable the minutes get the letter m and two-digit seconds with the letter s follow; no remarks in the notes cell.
12h06
